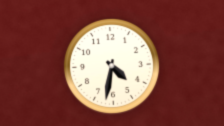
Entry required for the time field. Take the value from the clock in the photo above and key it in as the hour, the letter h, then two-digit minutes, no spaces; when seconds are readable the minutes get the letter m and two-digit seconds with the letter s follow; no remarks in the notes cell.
4h32
